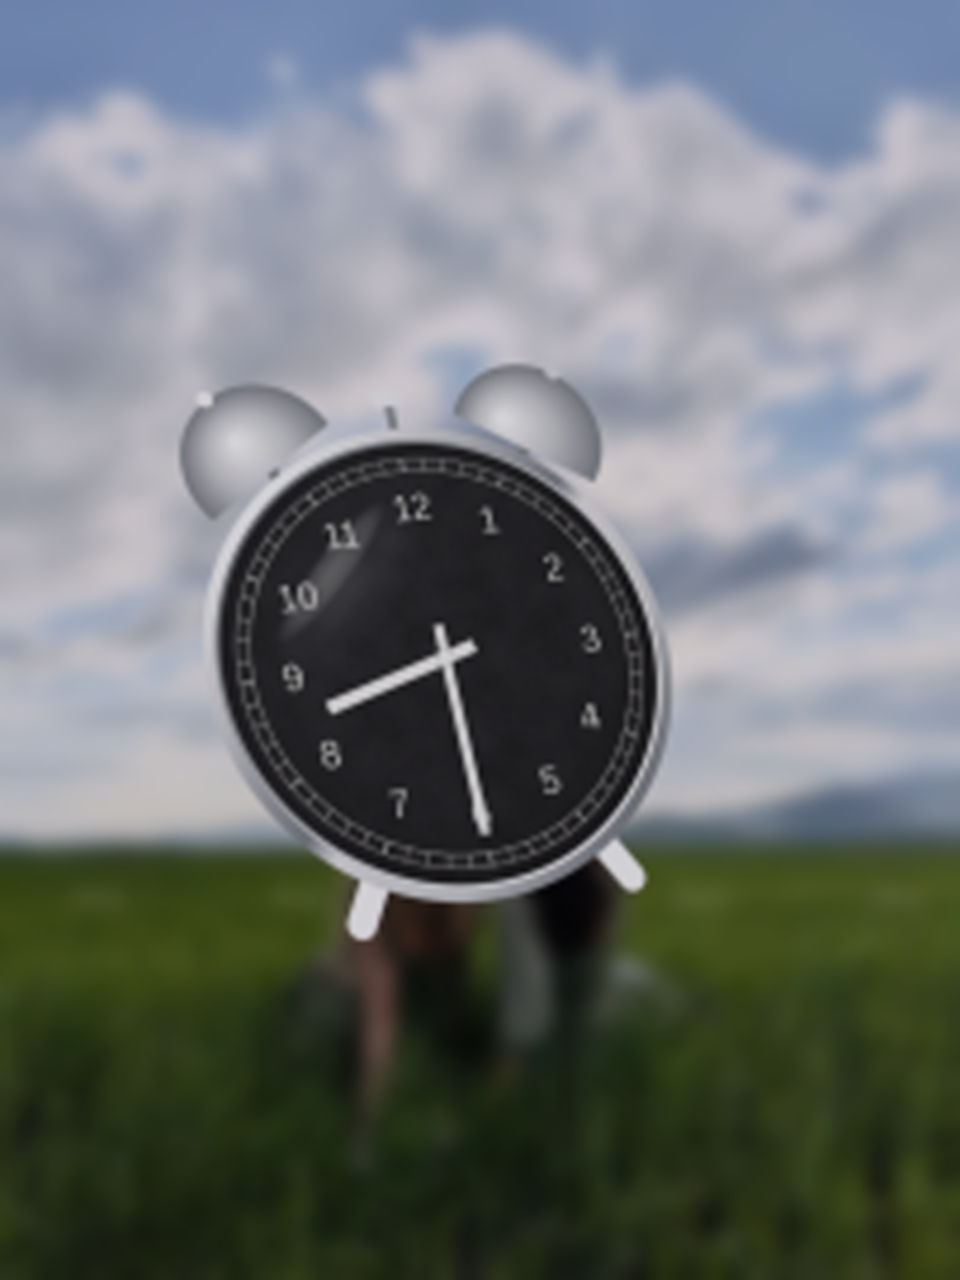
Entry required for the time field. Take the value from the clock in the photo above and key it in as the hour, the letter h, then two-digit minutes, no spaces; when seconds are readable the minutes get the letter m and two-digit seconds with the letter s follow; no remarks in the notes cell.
8h30
